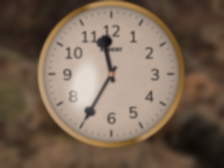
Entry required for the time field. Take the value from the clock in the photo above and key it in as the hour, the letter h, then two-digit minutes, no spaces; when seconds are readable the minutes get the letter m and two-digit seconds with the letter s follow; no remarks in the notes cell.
11h35
